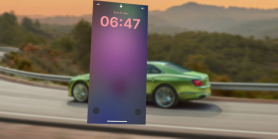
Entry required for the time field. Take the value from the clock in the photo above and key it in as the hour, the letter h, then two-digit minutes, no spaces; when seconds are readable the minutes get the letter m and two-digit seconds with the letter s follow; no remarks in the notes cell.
6h47
